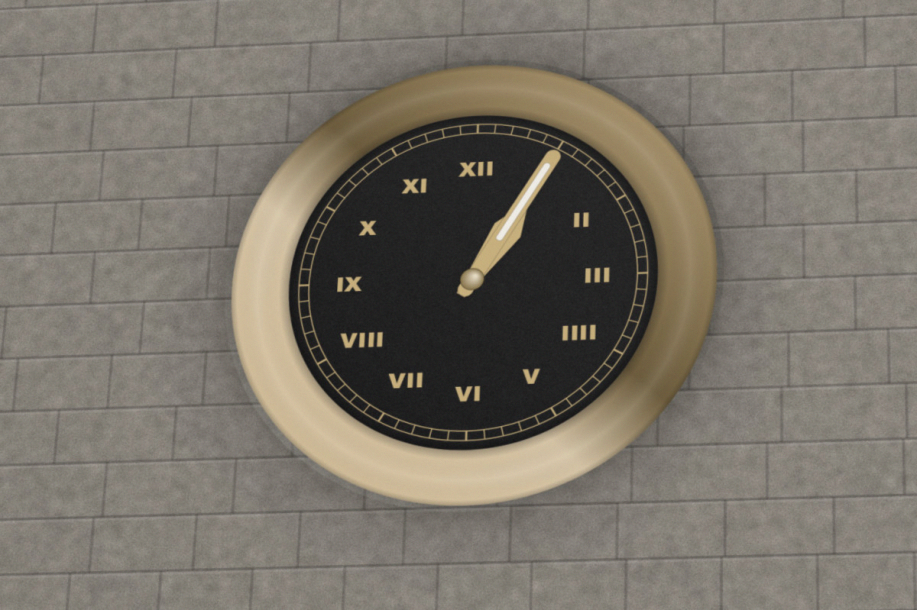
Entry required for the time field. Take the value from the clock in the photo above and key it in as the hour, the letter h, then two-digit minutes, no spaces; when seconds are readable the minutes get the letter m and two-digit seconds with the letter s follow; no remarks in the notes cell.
1h05
